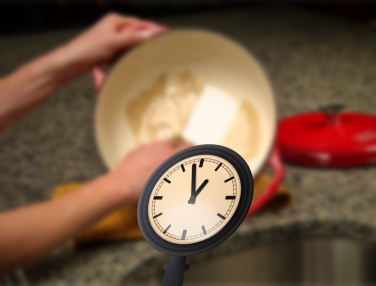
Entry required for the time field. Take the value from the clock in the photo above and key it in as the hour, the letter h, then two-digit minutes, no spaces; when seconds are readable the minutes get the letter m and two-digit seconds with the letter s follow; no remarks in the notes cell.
12h58
